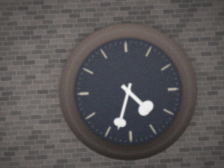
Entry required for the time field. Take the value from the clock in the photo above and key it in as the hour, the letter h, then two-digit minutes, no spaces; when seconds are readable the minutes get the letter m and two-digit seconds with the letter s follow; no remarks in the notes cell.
4h33
